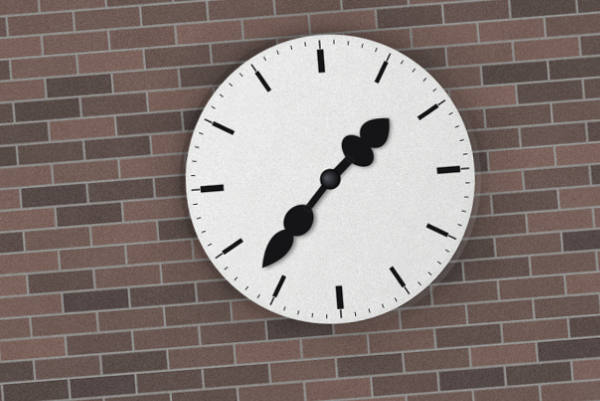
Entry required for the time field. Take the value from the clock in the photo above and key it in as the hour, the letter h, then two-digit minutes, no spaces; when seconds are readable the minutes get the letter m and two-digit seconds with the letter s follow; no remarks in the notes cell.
1h37
